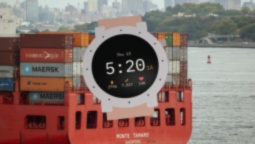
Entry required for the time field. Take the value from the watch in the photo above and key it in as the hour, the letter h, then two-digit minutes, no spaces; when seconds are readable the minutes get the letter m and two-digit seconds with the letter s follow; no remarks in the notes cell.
5h20
